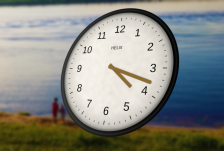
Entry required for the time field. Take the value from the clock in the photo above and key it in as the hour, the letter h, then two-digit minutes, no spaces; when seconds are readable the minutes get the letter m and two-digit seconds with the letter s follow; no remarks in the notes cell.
4h18
